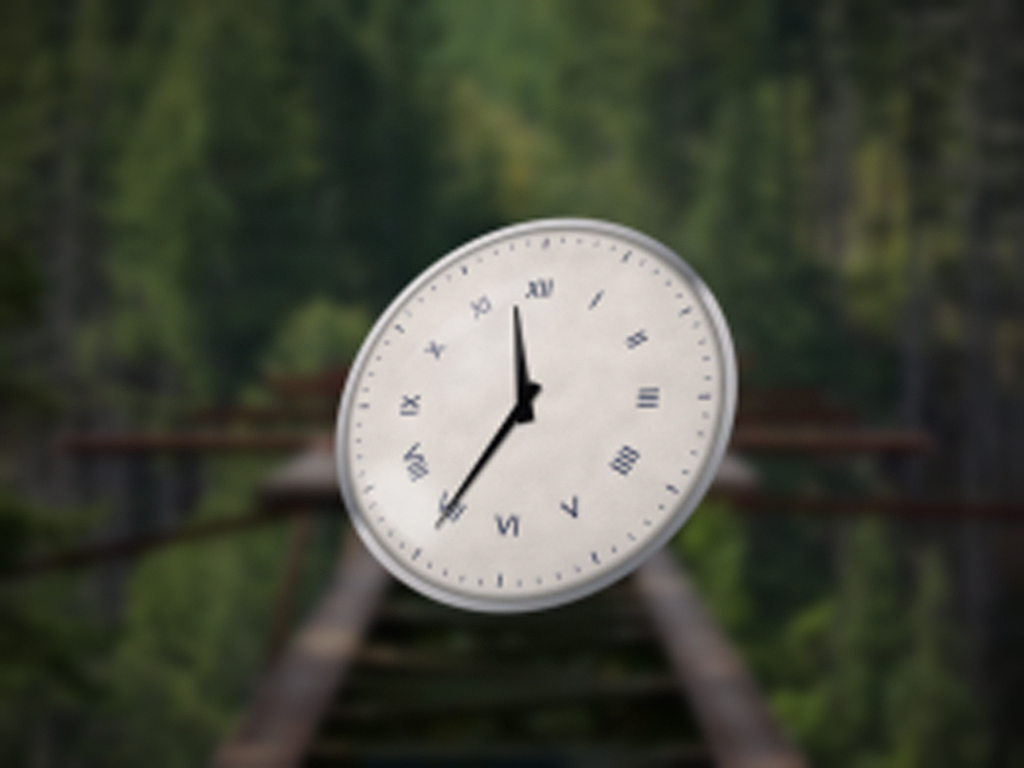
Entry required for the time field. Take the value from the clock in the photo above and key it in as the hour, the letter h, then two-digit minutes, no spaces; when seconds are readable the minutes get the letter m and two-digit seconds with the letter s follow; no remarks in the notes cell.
11h35
